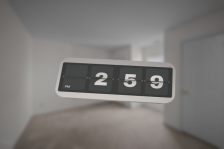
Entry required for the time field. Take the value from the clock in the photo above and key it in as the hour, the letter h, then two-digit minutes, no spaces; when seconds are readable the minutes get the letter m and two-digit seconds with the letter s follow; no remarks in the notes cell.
2h59
